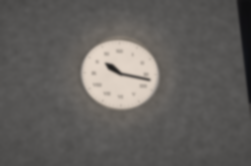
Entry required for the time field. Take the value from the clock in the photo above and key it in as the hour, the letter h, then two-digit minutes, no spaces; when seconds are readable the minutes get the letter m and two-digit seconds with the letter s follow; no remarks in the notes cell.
10h17
